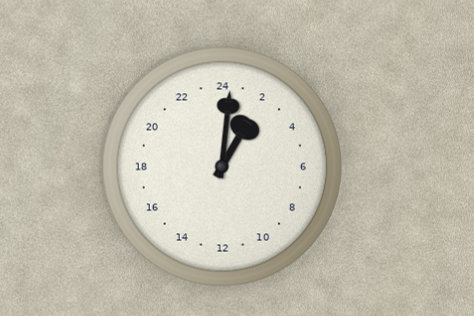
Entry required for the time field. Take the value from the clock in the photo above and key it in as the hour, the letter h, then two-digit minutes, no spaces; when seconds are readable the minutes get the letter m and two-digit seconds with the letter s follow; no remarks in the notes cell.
2h01
